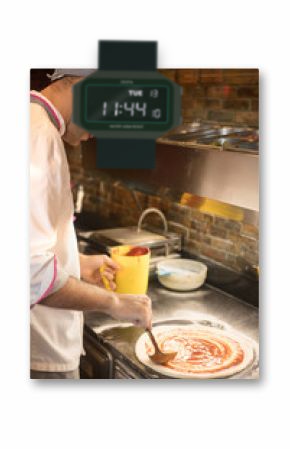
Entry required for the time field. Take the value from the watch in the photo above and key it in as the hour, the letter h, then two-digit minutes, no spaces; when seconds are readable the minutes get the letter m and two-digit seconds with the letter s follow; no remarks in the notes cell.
11h44
